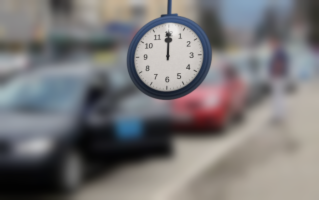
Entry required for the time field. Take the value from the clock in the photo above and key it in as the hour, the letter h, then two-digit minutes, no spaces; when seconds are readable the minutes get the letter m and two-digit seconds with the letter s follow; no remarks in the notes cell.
12h00
